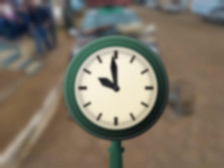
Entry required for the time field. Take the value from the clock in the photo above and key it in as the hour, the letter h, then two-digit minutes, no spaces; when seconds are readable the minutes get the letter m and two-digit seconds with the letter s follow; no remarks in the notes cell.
9h59
